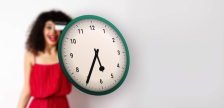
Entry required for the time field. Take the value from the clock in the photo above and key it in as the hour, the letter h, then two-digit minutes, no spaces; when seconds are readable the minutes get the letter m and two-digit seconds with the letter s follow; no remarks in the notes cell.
5h35
